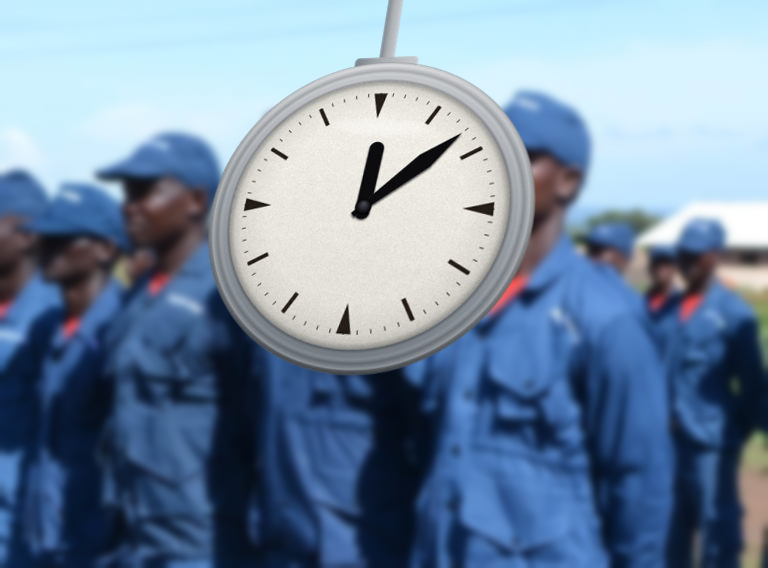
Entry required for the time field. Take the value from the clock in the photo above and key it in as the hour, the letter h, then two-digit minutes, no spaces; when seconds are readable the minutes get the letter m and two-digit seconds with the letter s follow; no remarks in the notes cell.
12h08
